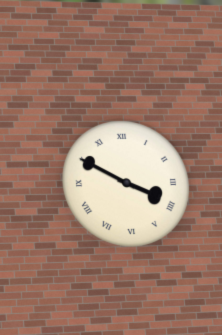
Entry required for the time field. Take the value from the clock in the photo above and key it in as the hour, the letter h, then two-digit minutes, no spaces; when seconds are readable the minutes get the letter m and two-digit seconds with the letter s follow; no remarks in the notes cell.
3h50
